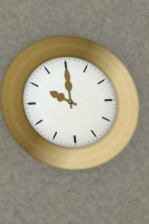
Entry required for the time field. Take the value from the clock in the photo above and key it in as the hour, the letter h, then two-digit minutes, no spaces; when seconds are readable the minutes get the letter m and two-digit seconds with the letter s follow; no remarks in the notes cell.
10h00
